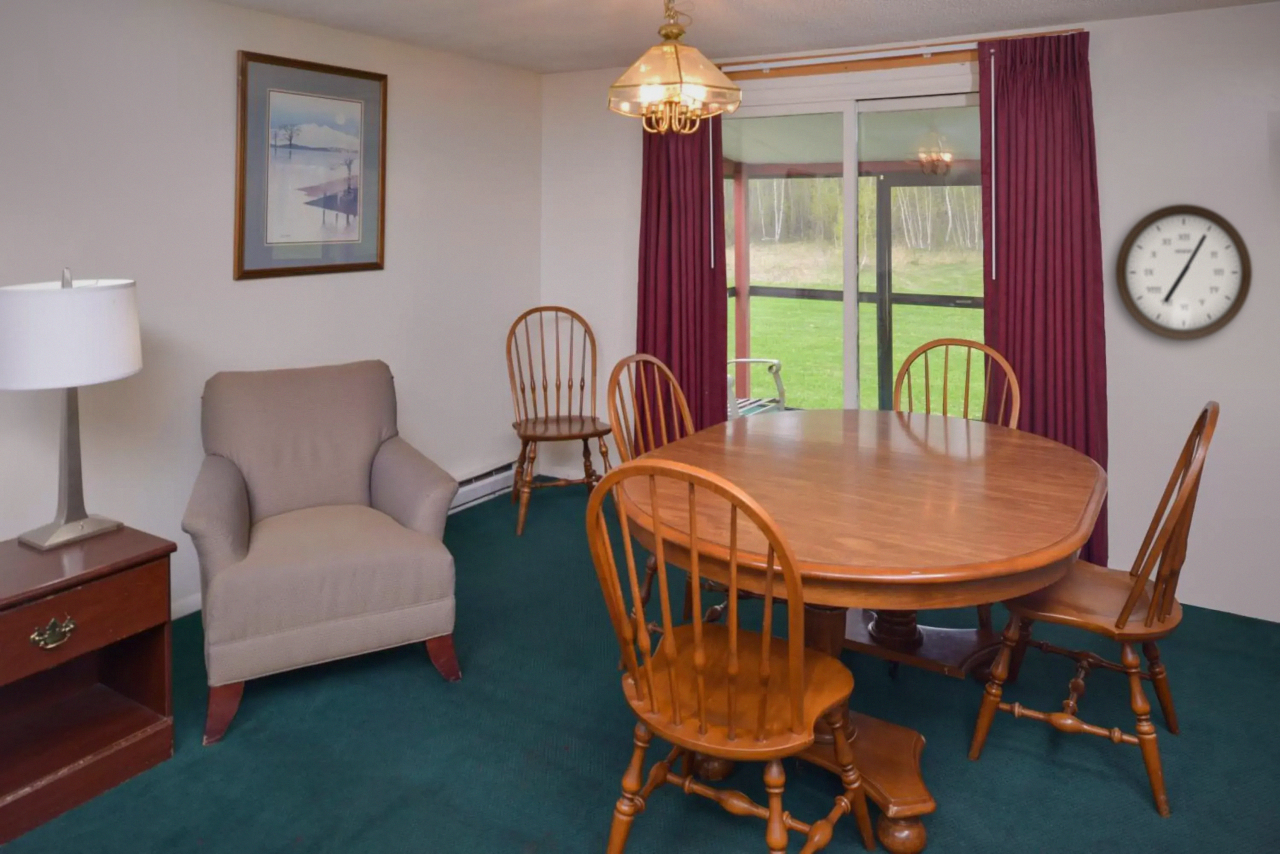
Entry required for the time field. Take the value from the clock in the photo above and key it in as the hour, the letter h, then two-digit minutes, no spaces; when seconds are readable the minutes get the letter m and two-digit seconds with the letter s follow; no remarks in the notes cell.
7h05
